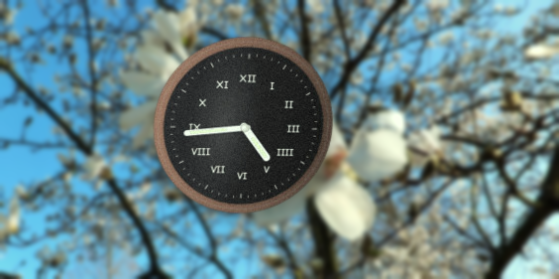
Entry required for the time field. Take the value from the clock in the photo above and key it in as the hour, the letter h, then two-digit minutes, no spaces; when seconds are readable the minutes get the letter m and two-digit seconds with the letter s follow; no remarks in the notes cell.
4h44
